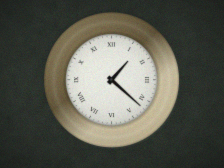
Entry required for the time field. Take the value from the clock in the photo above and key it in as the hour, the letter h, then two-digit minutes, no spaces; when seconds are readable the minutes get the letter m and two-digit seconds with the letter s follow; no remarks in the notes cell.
1h22
